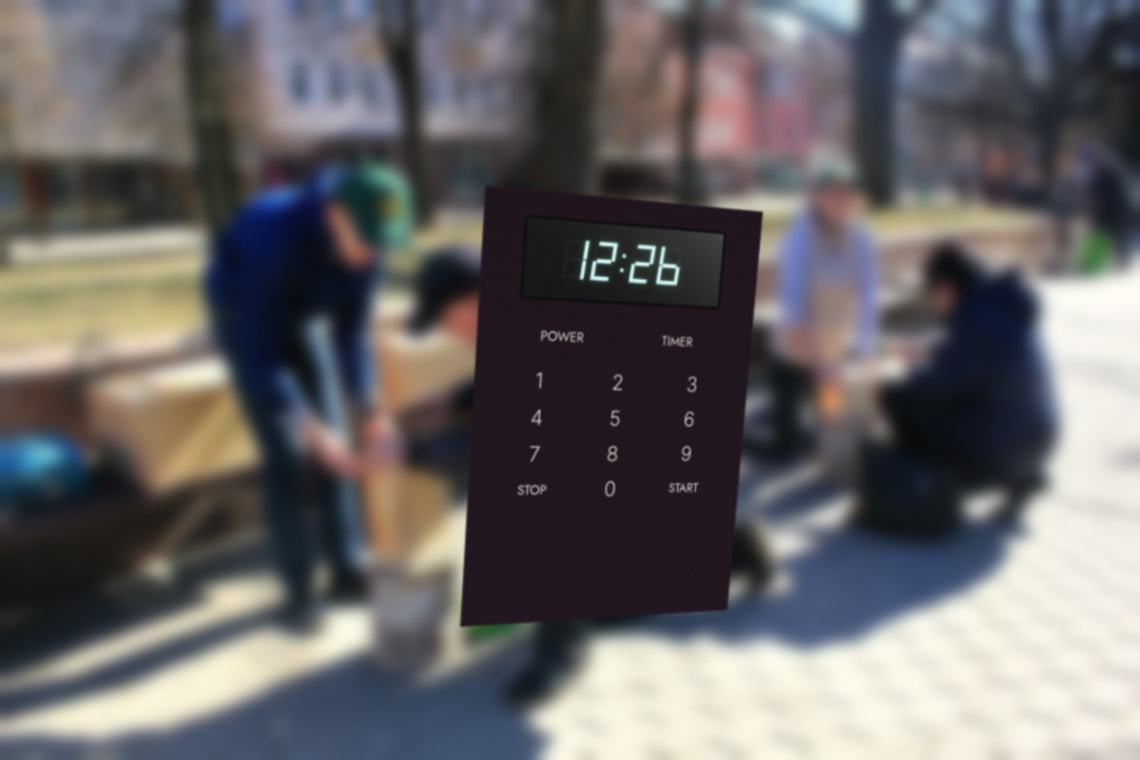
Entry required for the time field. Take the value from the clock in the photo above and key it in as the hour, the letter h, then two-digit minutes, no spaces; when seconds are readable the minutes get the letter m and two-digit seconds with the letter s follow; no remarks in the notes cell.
12h26
